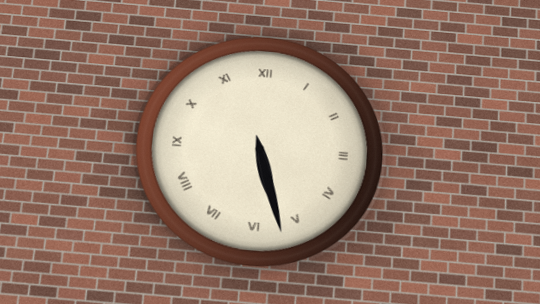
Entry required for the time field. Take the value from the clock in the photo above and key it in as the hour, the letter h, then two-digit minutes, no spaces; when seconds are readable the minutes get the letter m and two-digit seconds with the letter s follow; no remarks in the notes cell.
5h27
